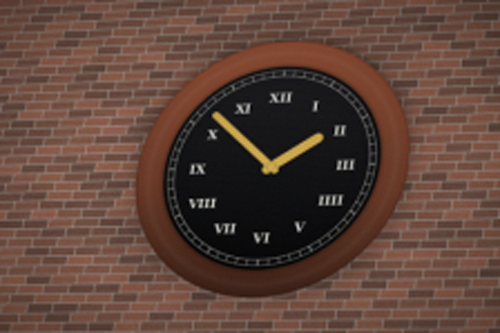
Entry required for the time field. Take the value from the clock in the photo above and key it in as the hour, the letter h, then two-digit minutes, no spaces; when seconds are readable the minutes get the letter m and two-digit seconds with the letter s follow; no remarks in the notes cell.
1h52
